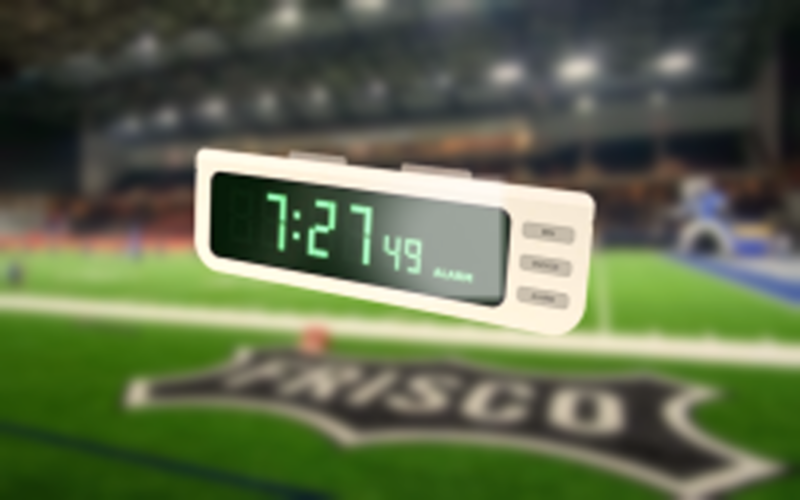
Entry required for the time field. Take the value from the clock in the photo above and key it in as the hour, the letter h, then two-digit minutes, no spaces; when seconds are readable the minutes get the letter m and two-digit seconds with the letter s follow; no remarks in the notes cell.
7h27m49s
